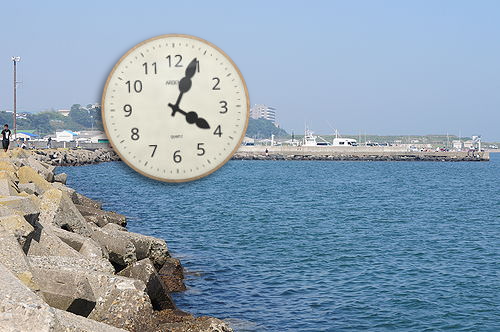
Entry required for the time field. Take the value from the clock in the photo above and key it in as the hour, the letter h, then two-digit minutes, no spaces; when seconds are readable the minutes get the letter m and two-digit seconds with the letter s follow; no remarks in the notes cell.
4h04
